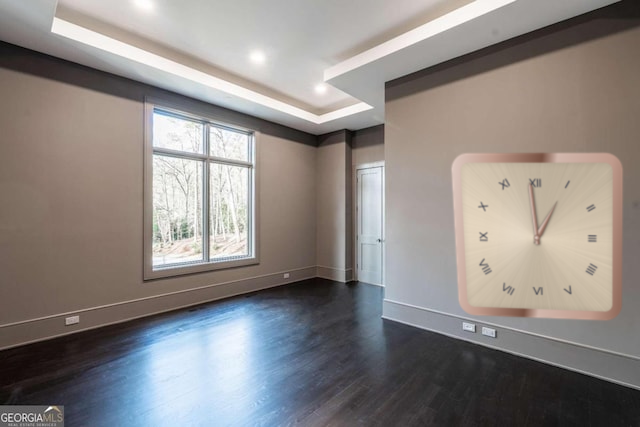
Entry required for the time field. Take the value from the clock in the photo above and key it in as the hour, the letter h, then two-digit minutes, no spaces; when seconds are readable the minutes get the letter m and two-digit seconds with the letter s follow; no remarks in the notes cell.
12h59
